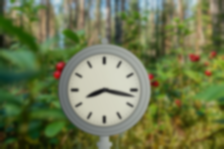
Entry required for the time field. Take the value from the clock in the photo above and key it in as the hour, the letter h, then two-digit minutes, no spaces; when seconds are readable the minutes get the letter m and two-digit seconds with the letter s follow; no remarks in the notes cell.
8h17
